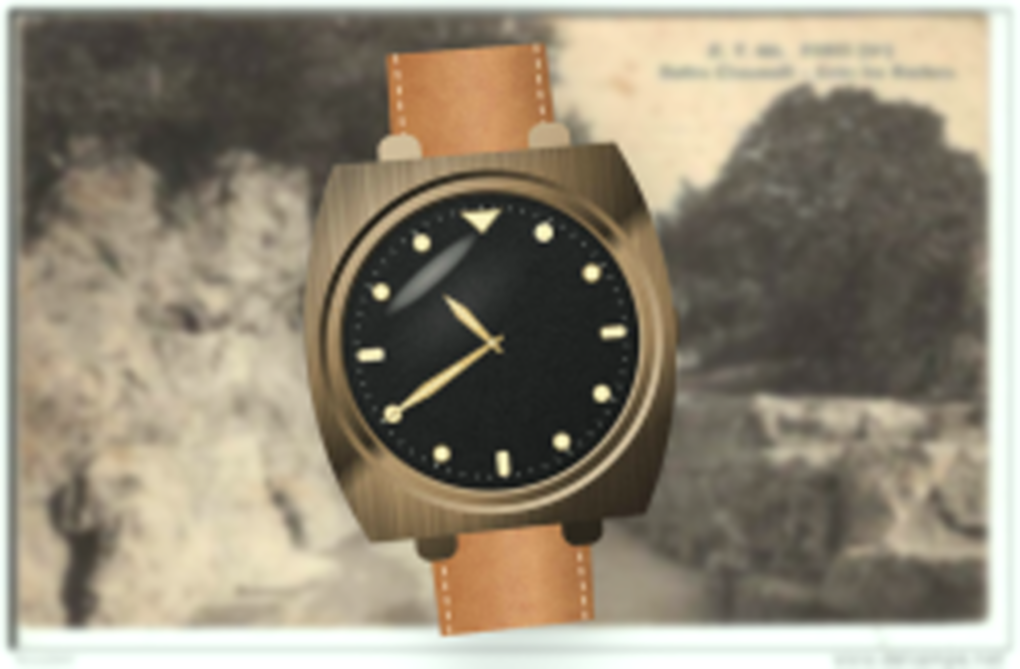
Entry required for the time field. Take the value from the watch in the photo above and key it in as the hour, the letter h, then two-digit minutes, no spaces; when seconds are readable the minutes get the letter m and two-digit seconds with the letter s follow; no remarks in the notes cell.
10h40
